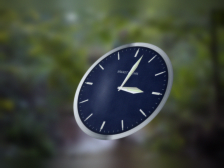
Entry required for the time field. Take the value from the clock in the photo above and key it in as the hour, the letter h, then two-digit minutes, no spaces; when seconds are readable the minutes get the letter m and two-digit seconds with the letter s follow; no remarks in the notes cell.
3h02
